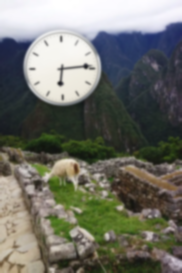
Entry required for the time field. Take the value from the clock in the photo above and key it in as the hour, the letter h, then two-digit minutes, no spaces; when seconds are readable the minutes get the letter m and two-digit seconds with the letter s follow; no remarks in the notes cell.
6h14
